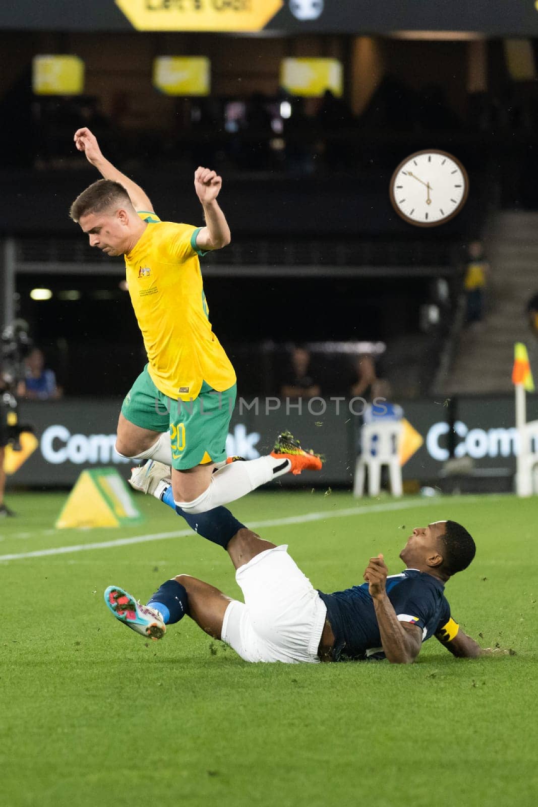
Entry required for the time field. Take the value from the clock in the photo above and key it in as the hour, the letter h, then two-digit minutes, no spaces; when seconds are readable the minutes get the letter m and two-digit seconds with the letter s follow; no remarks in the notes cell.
5h51
